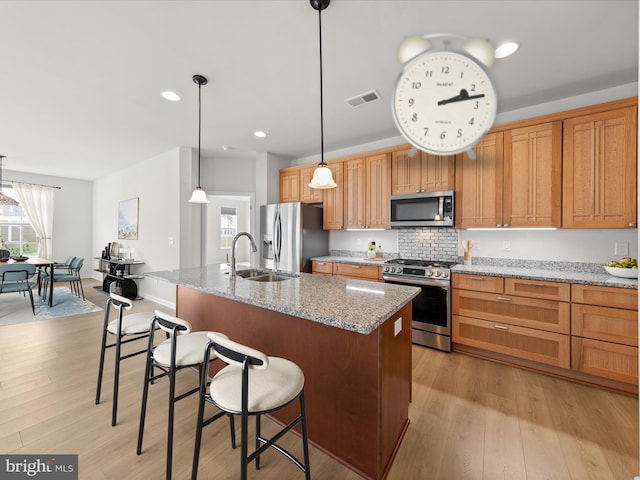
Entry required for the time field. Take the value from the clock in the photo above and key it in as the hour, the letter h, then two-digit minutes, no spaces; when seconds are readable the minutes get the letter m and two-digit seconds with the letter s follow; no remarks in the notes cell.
2h13
